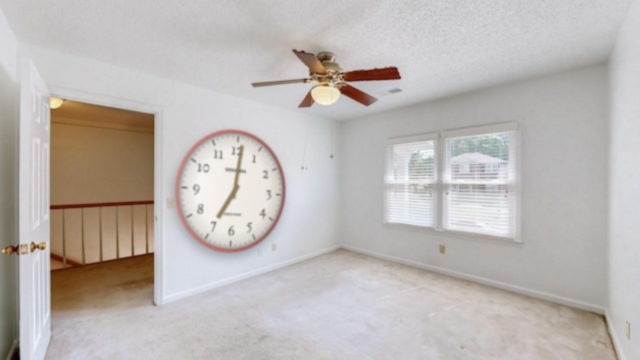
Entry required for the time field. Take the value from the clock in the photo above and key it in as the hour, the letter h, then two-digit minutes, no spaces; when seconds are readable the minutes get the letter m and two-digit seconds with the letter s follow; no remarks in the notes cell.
7h01
